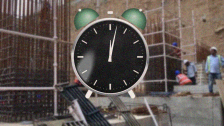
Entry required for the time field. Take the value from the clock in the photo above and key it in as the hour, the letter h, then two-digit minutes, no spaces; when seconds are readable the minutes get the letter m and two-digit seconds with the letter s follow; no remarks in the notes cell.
12h02
